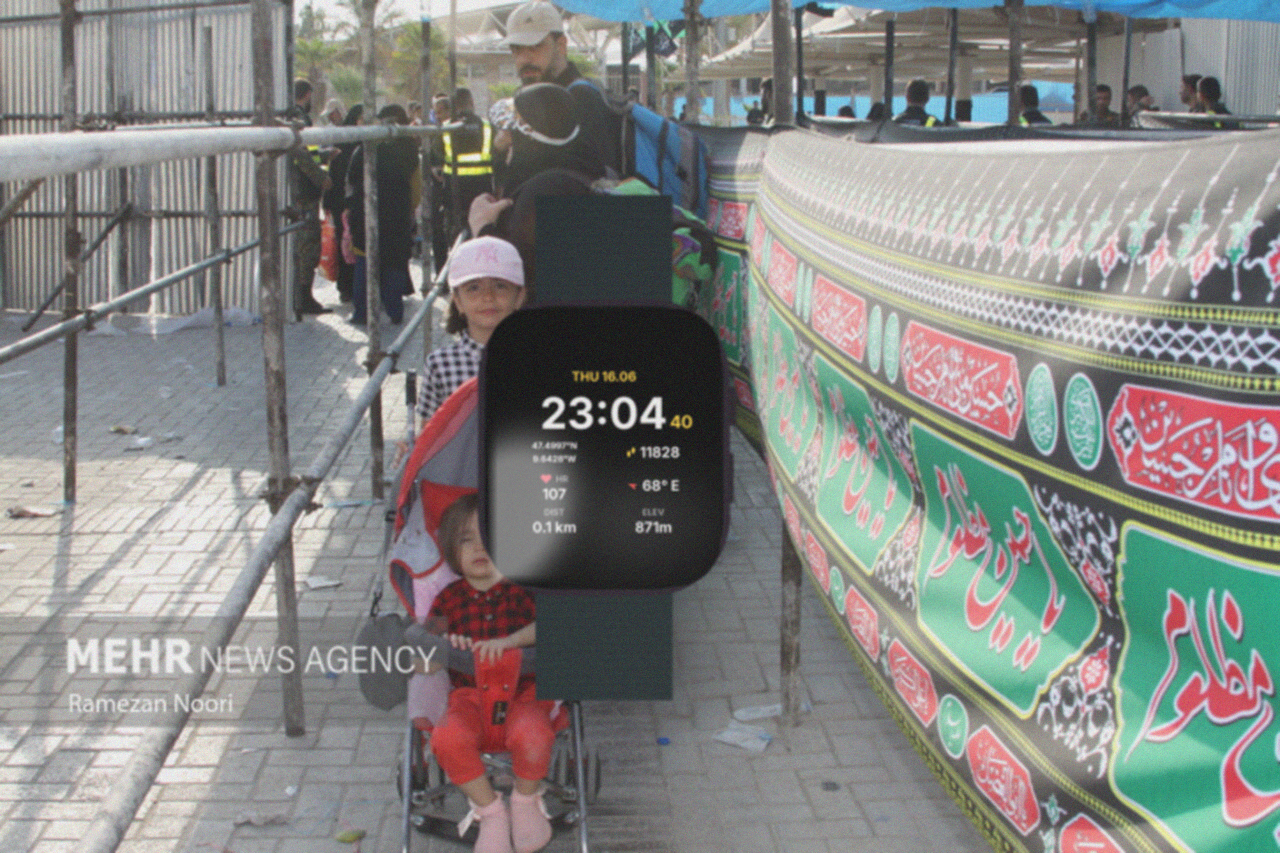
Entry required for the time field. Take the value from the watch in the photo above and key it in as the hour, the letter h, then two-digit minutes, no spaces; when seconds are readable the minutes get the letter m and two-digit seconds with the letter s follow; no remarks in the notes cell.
23h04m40s
